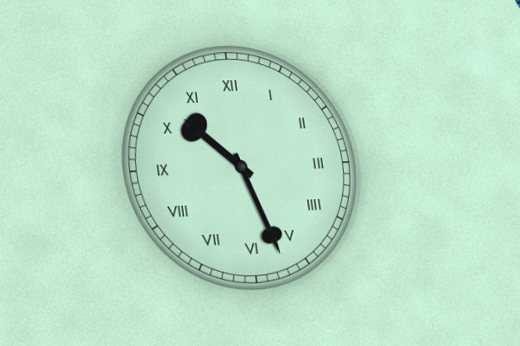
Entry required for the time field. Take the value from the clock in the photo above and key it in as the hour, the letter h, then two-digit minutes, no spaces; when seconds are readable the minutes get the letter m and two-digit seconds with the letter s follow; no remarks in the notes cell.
10h27
